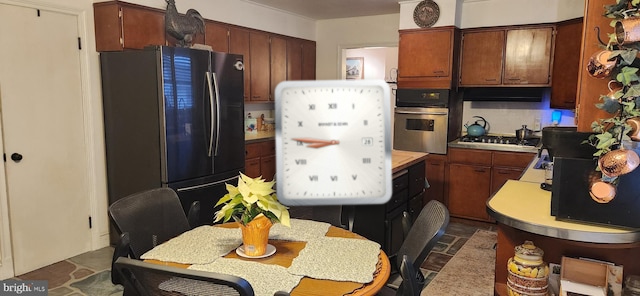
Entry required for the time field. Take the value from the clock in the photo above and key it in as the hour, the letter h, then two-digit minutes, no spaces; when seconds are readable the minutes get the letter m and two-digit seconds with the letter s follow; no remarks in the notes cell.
8h46
